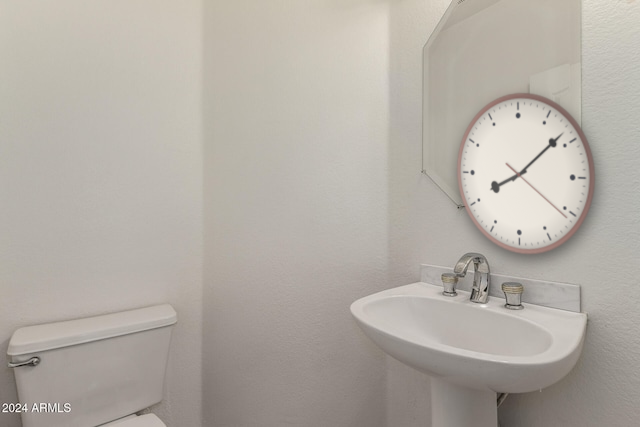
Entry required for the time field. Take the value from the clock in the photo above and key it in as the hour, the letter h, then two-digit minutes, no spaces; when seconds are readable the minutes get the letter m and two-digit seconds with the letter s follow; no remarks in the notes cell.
8h08m21s
